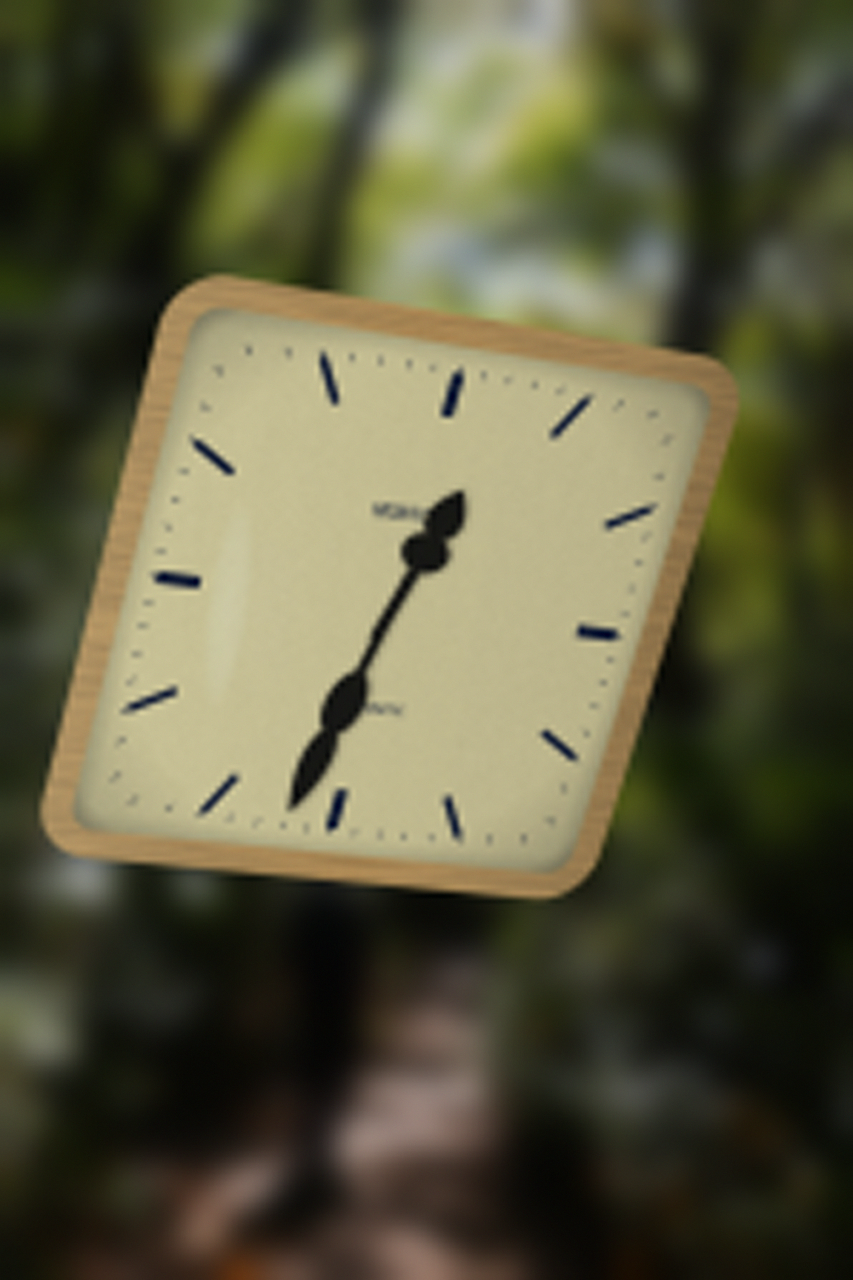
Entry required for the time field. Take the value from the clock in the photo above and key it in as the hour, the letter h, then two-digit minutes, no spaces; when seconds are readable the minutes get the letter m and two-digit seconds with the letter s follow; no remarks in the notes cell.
12h32
